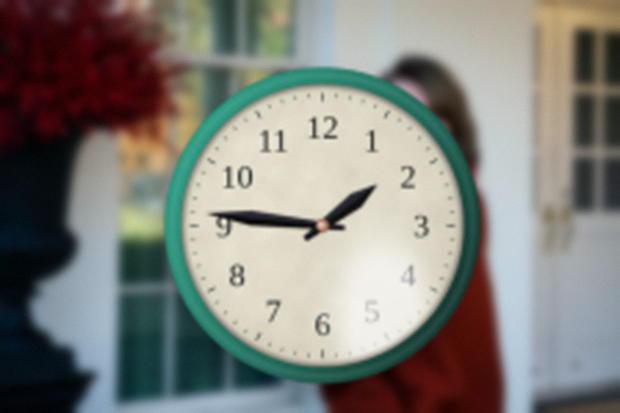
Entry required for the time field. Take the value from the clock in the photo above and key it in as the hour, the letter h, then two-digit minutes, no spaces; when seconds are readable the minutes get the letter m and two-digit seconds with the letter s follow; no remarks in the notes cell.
1h46
